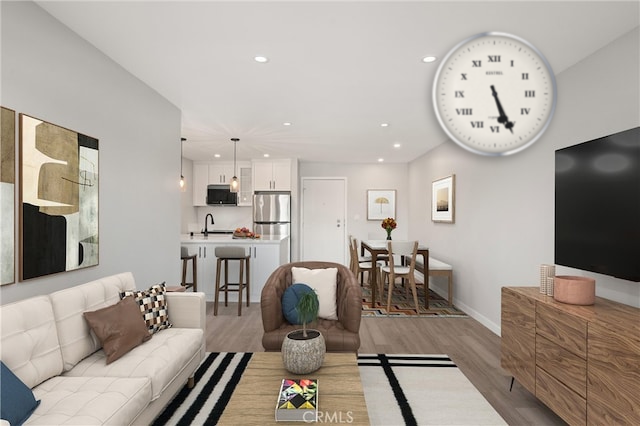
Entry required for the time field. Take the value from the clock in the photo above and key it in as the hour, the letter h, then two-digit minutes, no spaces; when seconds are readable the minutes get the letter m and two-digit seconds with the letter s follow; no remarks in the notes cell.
5h26
